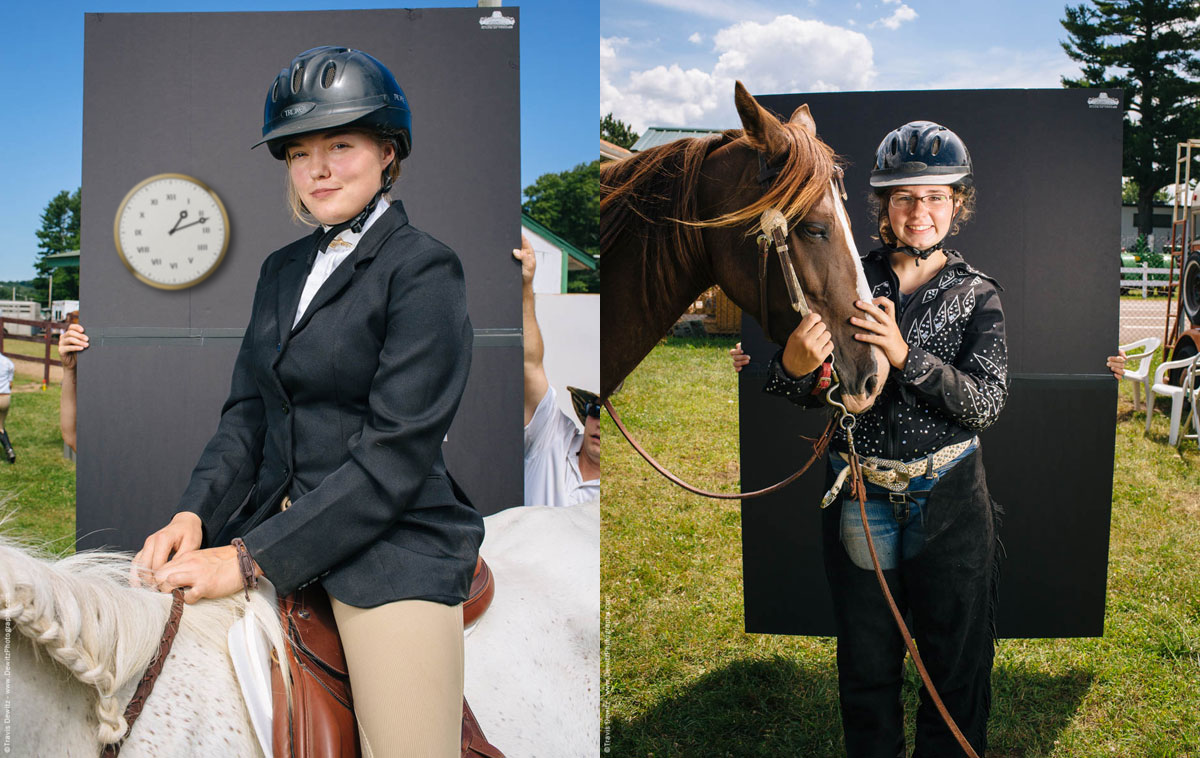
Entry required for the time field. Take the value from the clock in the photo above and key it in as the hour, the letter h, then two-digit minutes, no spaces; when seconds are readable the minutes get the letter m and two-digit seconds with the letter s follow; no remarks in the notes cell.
1h12
